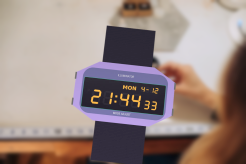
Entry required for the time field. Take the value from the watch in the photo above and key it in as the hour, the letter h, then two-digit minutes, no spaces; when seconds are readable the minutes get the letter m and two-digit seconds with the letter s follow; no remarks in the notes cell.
21h44m33s
